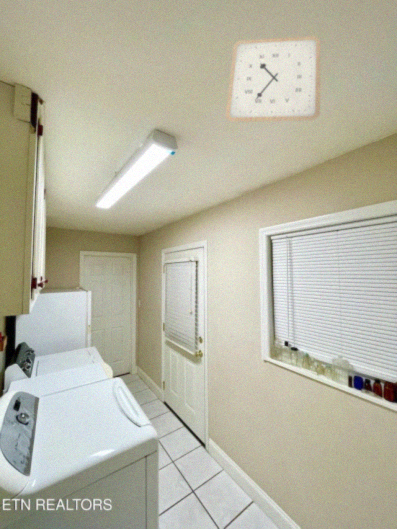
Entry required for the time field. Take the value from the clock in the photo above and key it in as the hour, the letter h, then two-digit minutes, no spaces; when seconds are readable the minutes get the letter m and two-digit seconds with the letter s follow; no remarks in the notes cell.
10h36
